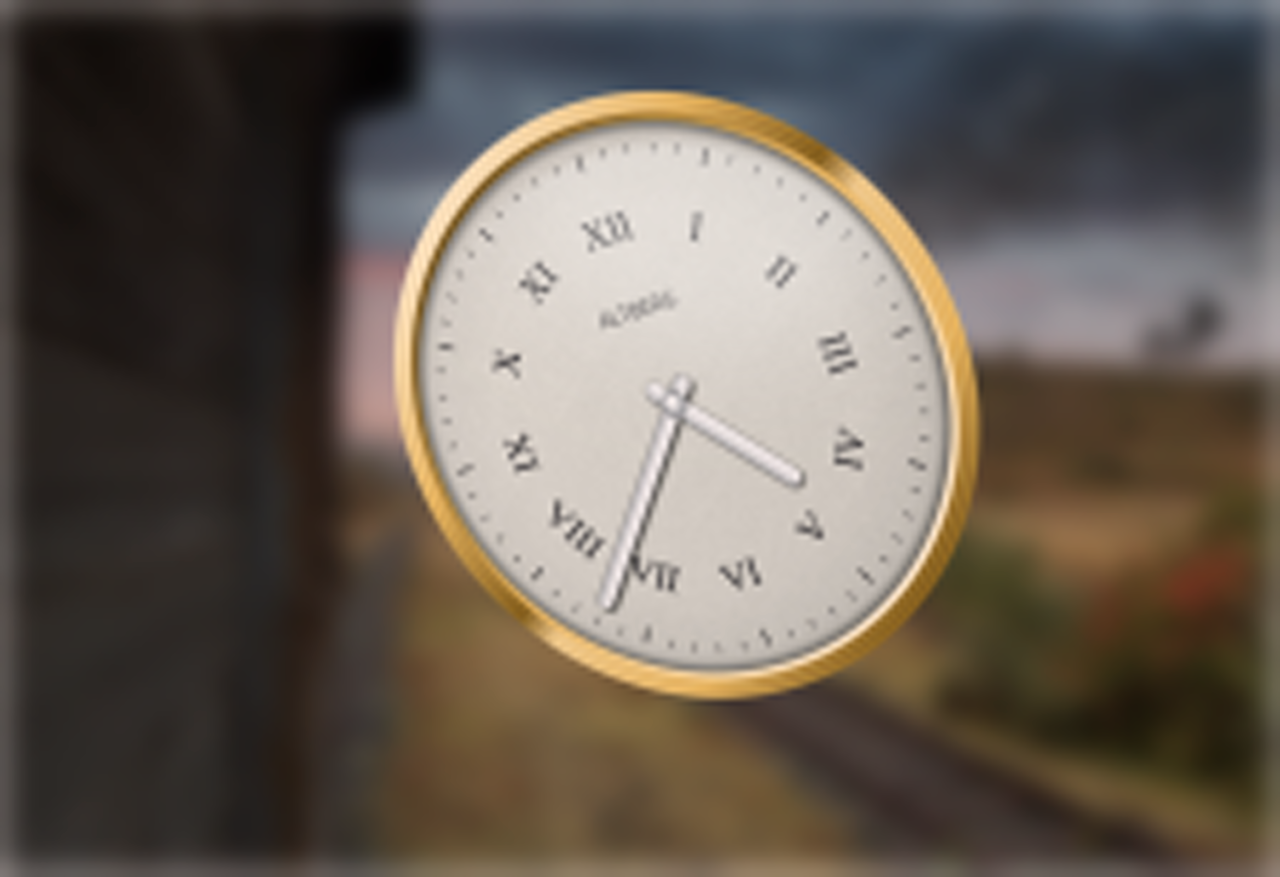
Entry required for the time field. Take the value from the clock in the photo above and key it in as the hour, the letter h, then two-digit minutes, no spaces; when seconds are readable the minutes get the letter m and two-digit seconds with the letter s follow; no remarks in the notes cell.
4h37
